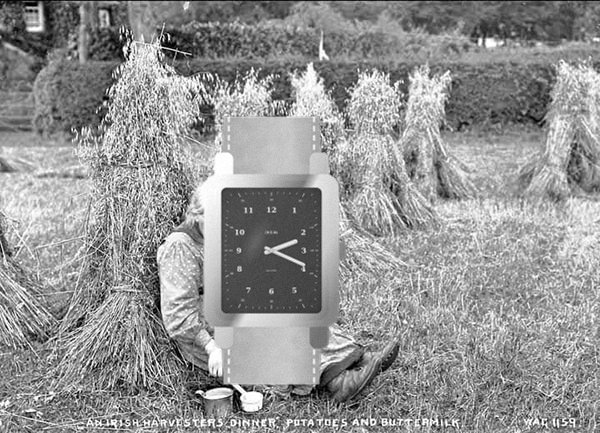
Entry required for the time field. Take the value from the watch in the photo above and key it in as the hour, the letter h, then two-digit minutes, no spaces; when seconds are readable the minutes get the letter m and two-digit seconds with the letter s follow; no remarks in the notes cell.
2h19
